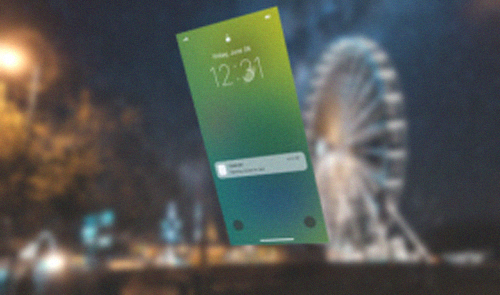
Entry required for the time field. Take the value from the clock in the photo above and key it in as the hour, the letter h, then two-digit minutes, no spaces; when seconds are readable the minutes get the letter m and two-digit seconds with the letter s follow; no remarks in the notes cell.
12h31
